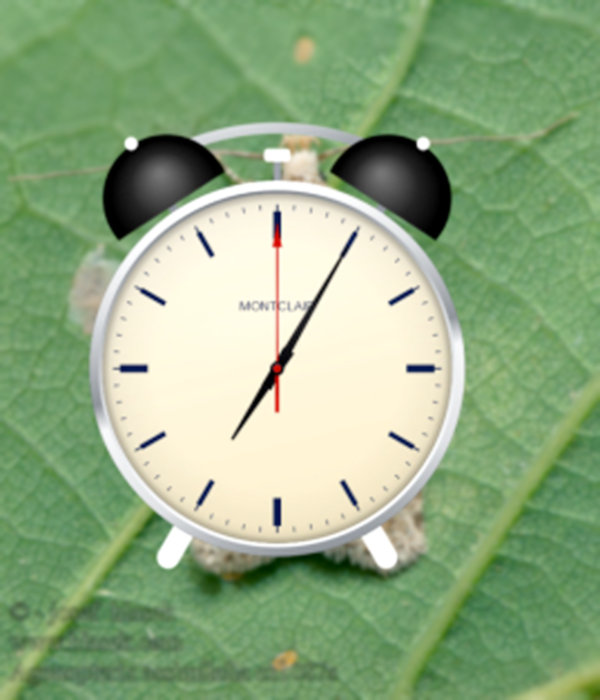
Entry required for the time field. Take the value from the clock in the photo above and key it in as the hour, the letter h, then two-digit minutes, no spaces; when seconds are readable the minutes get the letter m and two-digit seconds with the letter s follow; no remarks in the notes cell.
7h05m00s
